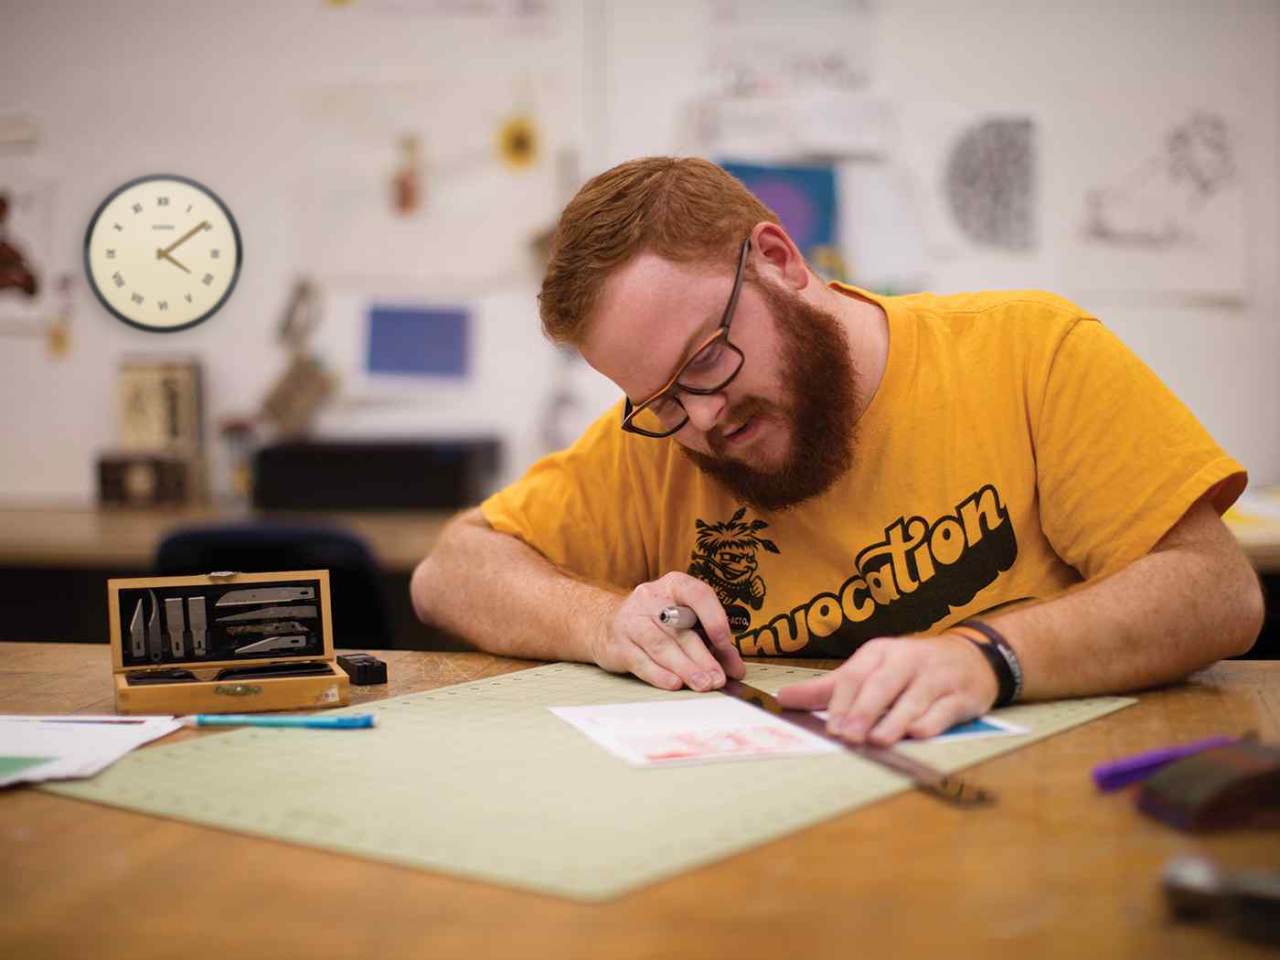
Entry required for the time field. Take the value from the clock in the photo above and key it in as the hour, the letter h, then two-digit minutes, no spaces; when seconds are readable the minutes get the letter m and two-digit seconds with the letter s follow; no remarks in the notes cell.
4h09
